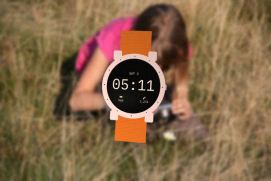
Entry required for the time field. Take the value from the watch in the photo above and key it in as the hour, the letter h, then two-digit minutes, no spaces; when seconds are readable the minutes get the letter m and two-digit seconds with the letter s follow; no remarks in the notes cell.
5h11
